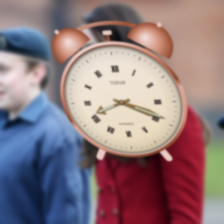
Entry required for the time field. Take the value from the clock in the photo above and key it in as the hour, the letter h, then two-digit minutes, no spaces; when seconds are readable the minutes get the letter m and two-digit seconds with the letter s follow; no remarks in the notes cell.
8h19
